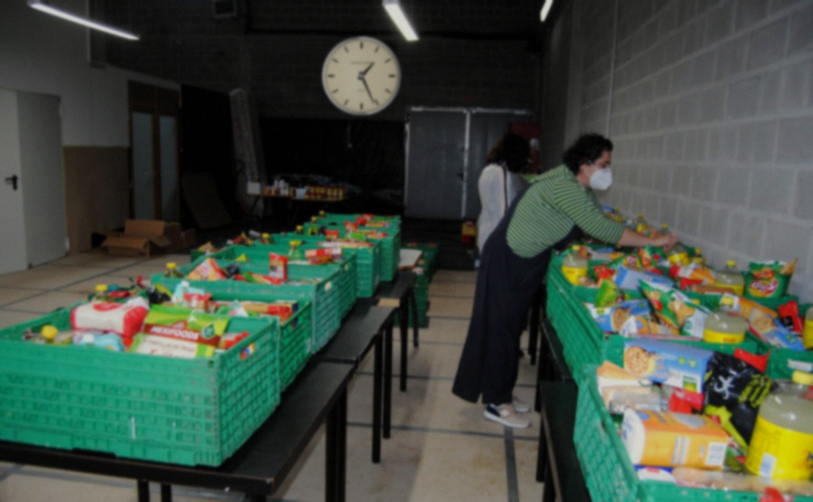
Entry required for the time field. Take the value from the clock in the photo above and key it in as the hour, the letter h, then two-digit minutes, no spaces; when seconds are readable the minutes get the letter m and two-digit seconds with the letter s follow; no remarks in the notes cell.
1h26
